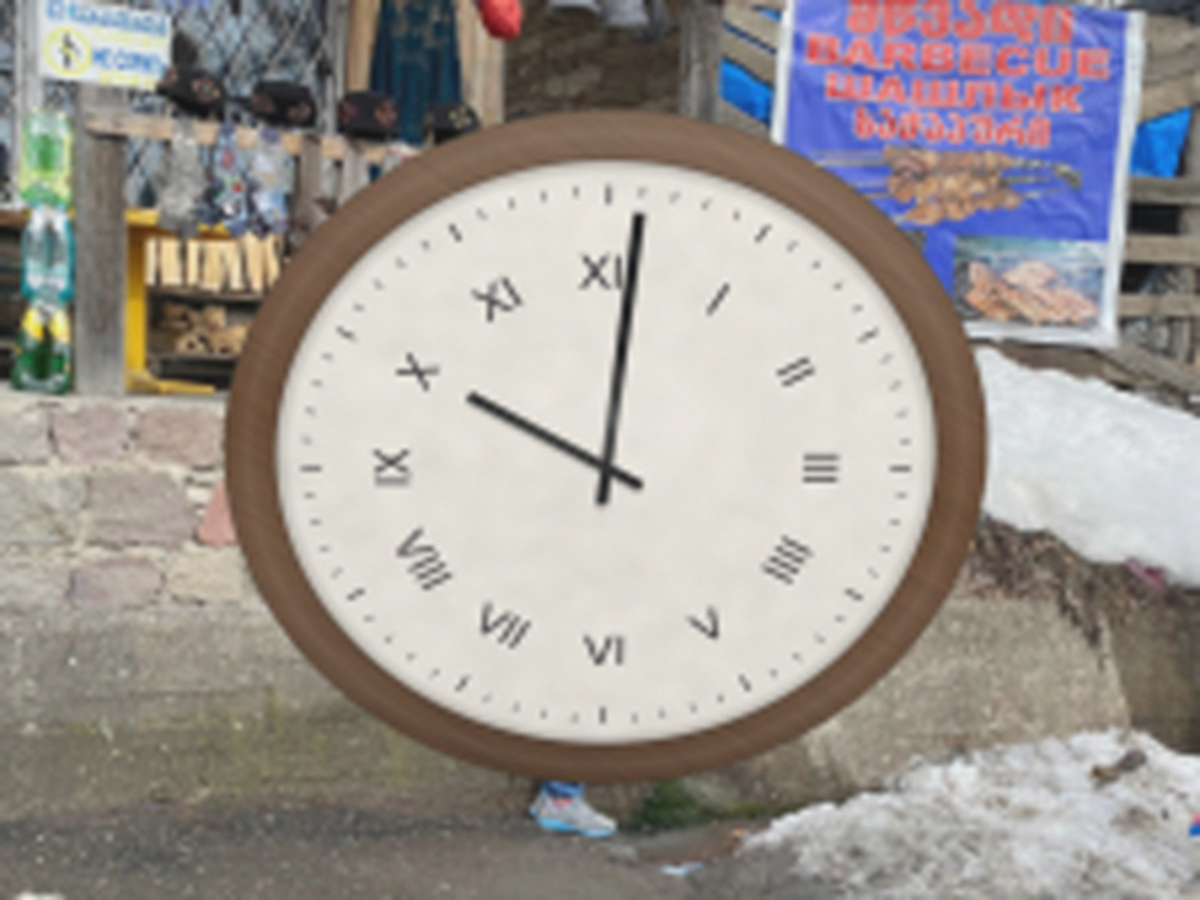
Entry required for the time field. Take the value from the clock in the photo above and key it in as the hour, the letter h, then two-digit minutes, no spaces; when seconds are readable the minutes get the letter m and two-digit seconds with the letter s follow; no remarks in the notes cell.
10h01
